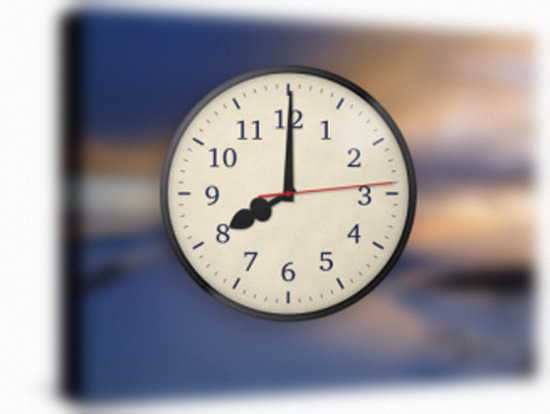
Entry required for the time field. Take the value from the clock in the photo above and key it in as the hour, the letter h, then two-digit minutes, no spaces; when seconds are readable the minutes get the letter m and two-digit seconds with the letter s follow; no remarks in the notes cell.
8h00m14s
